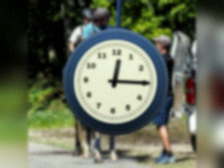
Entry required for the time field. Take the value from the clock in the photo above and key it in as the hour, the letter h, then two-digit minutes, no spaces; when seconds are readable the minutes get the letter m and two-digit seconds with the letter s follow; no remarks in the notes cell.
12h15
